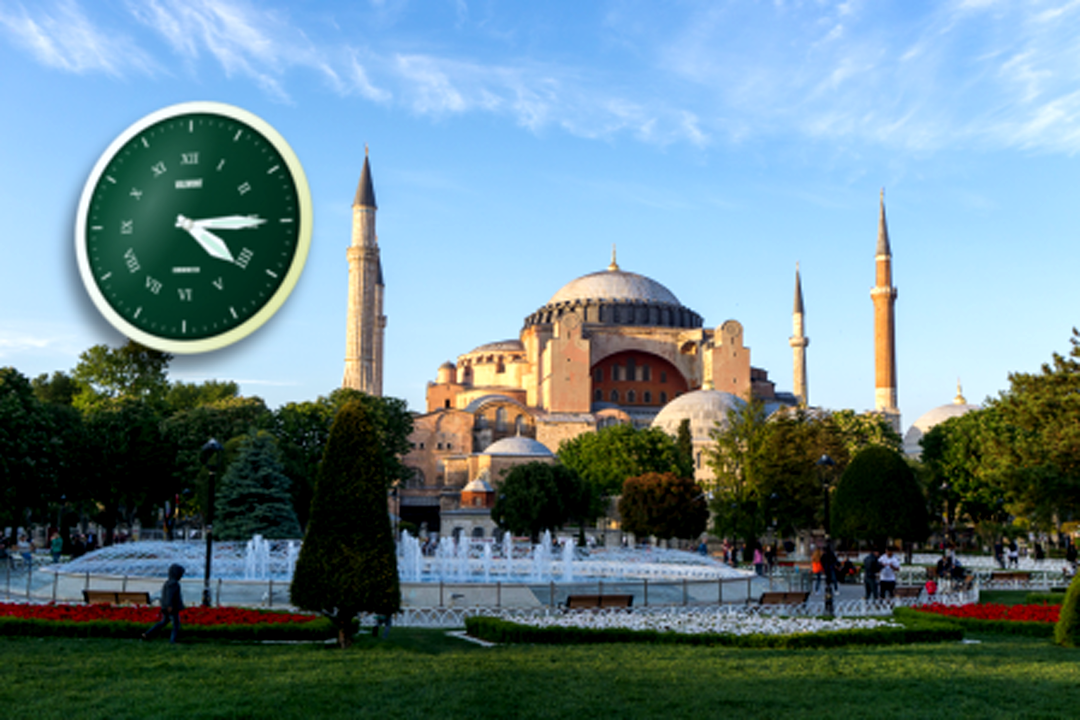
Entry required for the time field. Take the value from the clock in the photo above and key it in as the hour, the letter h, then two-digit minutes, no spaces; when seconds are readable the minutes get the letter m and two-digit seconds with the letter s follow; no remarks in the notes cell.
4h15
